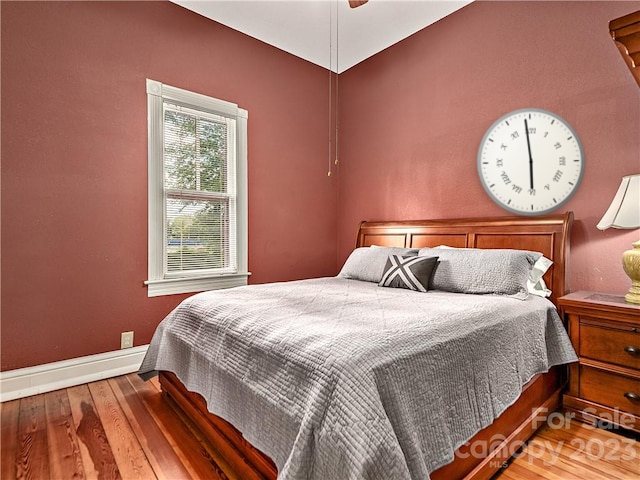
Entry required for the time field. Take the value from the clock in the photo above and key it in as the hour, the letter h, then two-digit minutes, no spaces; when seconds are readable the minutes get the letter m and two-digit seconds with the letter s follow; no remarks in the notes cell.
5h59
